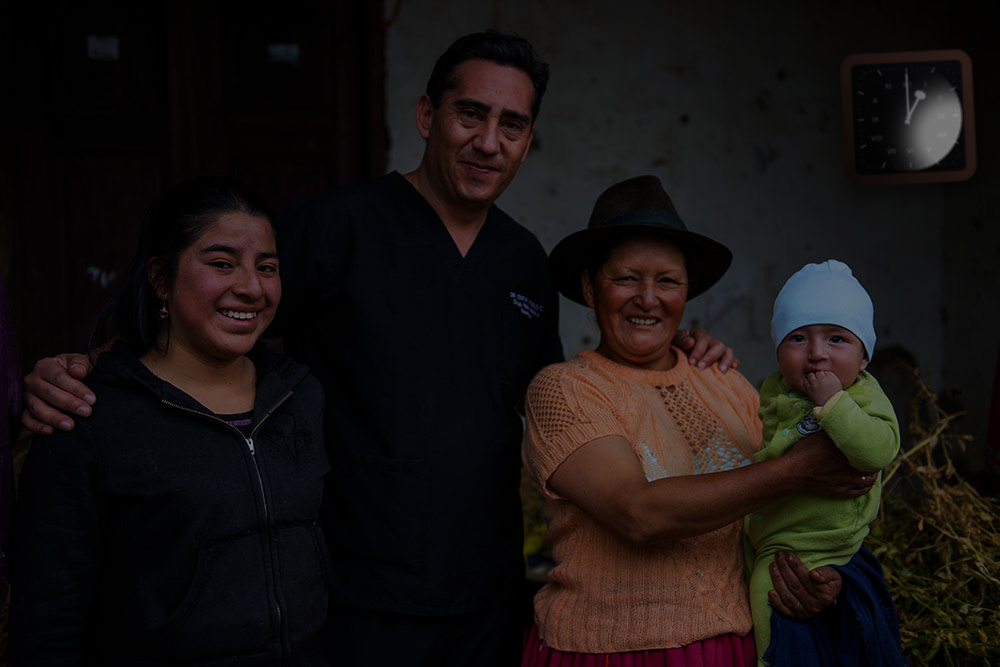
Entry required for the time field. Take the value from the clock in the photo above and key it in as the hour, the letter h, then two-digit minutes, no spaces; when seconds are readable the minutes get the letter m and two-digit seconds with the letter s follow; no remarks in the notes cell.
1h00
